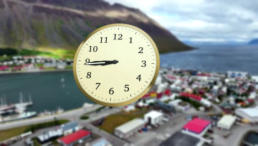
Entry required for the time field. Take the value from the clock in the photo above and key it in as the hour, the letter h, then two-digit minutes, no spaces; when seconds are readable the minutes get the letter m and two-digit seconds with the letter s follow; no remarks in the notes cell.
8h44
